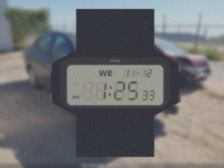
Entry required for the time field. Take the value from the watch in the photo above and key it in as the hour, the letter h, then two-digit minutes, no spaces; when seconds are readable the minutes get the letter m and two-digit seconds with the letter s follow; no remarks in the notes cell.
1h25m33s
